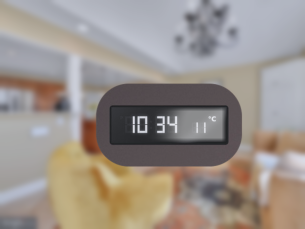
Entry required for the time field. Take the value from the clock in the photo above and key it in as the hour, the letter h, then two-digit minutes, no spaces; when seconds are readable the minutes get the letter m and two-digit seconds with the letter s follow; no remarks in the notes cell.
10h34
